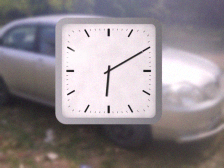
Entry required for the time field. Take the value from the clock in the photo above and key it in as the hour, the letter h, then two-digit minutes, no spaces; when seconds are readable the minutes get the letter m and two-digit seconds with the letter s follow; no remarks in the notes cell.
6h10
